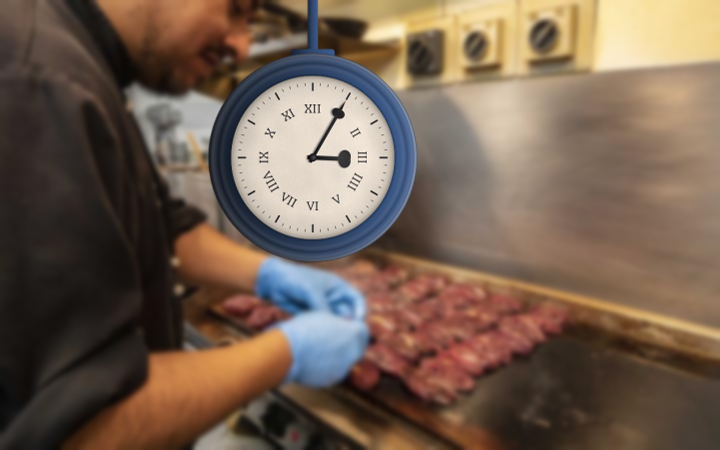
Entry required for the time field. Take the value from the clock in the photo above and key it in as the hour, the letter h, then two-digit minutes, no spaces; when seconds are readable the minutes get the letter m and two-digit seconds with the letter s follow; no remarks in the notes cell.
3h05
